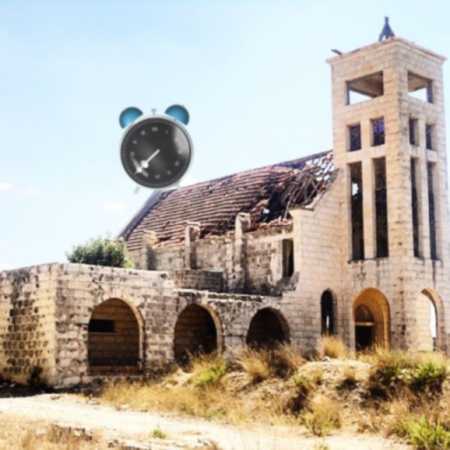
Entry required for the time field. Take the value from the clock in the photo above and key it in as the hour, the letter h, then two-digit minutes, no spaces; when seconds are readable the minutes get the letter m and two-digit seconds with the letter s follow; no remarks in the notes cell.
7h38
